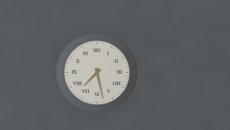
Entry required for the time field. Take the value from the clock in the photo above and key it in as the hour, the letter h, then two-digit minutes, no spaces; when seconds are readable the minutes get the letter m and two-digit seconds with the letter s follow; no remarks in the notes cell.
7h28
